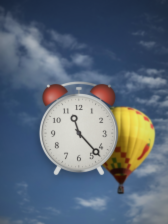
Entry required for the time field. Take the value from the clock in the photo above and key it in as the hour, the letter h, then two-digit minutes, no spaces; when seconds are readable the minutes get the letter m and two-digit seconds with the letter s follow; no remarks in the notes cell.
11h23
